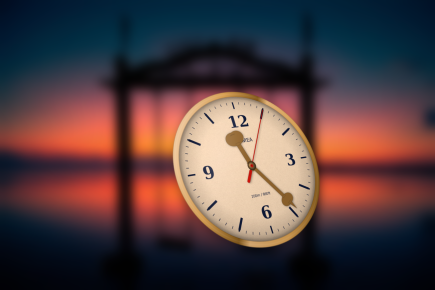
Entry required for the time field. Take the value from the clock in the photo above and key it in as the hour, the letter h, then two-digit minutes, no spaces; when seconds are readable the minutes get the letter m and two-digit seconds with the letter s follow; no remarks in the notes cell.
11h24m05s
